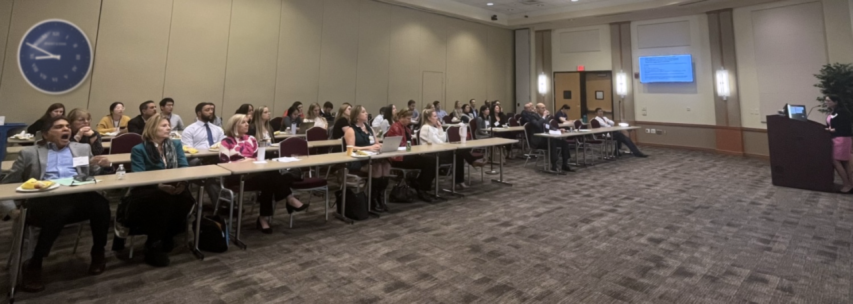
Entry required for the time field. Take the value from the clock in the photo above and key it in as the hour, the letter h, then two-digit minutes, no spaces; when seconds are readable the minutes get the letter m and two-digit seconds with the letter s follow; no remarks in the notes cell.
8h49
